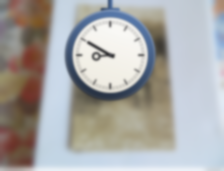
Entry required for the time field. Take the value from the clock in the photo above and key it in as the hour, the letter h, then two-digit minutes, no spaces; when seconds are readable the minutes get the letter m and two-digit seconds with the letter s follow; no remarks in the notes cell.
8h50
